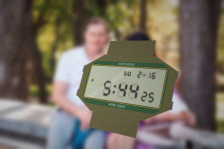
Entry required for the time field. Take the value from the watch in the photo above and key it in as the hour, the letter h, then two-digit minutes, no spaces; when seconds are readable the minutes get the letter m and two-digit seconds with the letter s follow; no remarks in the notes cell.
5h44m25s
